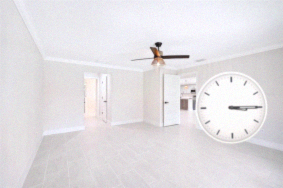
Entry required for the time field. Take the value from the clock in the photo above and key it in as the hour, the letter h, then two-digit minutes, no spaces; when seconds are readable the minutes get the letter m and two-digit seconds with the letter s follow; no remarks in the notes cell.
3h15
